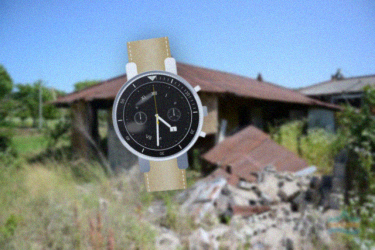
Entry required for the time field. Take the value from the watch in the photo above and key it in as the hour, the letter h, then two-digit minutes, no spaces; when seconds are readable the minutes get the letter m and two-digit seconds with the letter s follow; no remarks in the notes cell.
4h31
